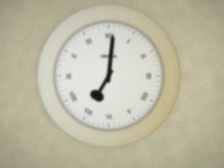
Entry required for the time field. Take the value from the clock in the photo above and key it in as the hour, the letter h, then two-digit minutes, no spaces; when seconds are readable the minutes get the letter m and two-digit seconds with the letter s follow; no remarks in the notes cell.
7h01
